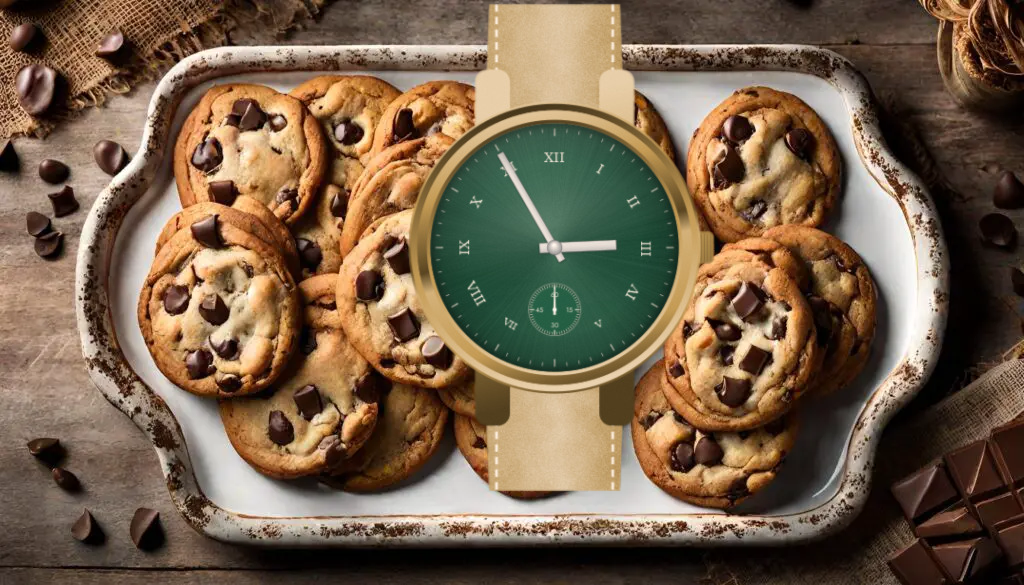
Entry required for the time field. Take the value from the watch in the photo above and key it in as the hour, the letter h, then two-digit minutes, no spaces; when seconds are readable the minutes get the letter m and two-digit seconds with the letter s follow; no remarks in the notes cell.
2h55
